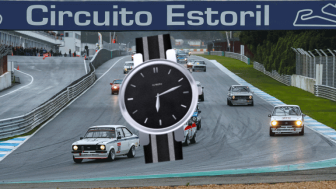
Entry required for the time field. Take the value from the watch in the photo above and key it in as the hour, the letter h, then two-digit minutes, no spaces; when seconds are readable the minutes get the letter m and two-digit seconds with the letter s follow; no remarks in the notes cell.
6h12
